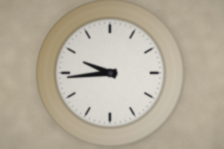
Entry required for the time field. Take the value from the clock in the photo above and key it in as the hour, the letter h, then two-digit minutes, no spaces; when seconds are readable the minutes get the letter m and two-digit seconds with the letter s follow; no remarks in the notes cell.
9h44
